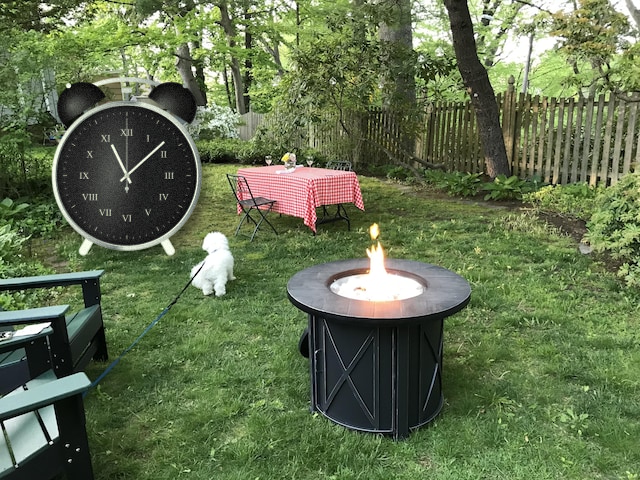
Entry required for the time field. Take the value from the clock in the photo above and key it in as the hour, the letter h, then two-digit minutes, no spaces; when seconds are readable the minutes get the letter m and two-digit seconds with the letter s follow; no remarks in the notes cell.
11h08m00s
